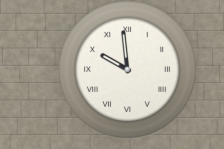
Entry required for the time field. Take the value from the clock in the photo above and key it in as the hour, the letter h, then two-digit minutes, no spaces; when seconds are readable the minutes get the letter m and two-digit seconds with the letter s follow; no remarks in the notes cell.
9h59
